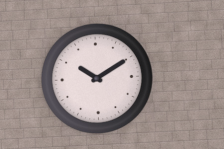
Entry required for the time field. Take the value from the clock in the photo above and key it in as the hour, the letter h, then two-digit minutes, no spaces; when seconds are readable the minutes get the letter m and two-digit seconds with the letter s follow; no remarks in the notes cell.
10h10
